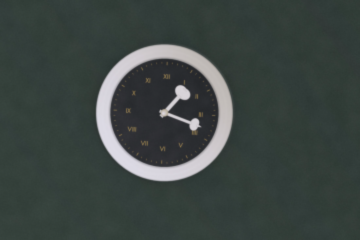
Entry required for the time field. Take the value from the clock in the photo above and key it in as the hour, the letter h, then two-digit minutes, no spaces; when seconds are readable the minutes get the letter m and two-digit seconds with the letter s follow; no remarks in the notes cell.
1h18
